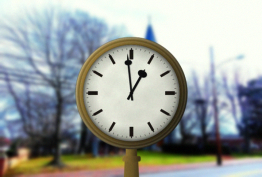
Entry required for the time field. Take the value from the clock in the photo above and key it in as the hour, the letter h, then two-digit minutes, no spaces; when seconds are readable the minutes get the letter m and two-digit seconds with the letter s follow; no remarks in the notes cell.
12h59
